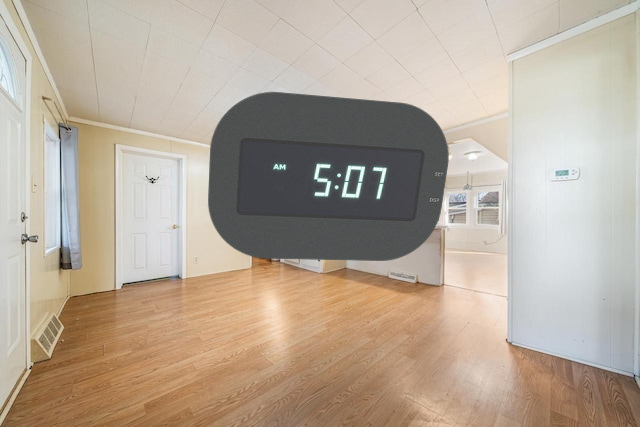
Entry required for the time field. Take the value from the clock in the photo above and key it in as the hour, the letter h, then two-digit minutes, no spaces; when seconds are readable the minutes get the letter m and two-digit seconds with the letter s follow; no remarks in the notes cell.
5h07
